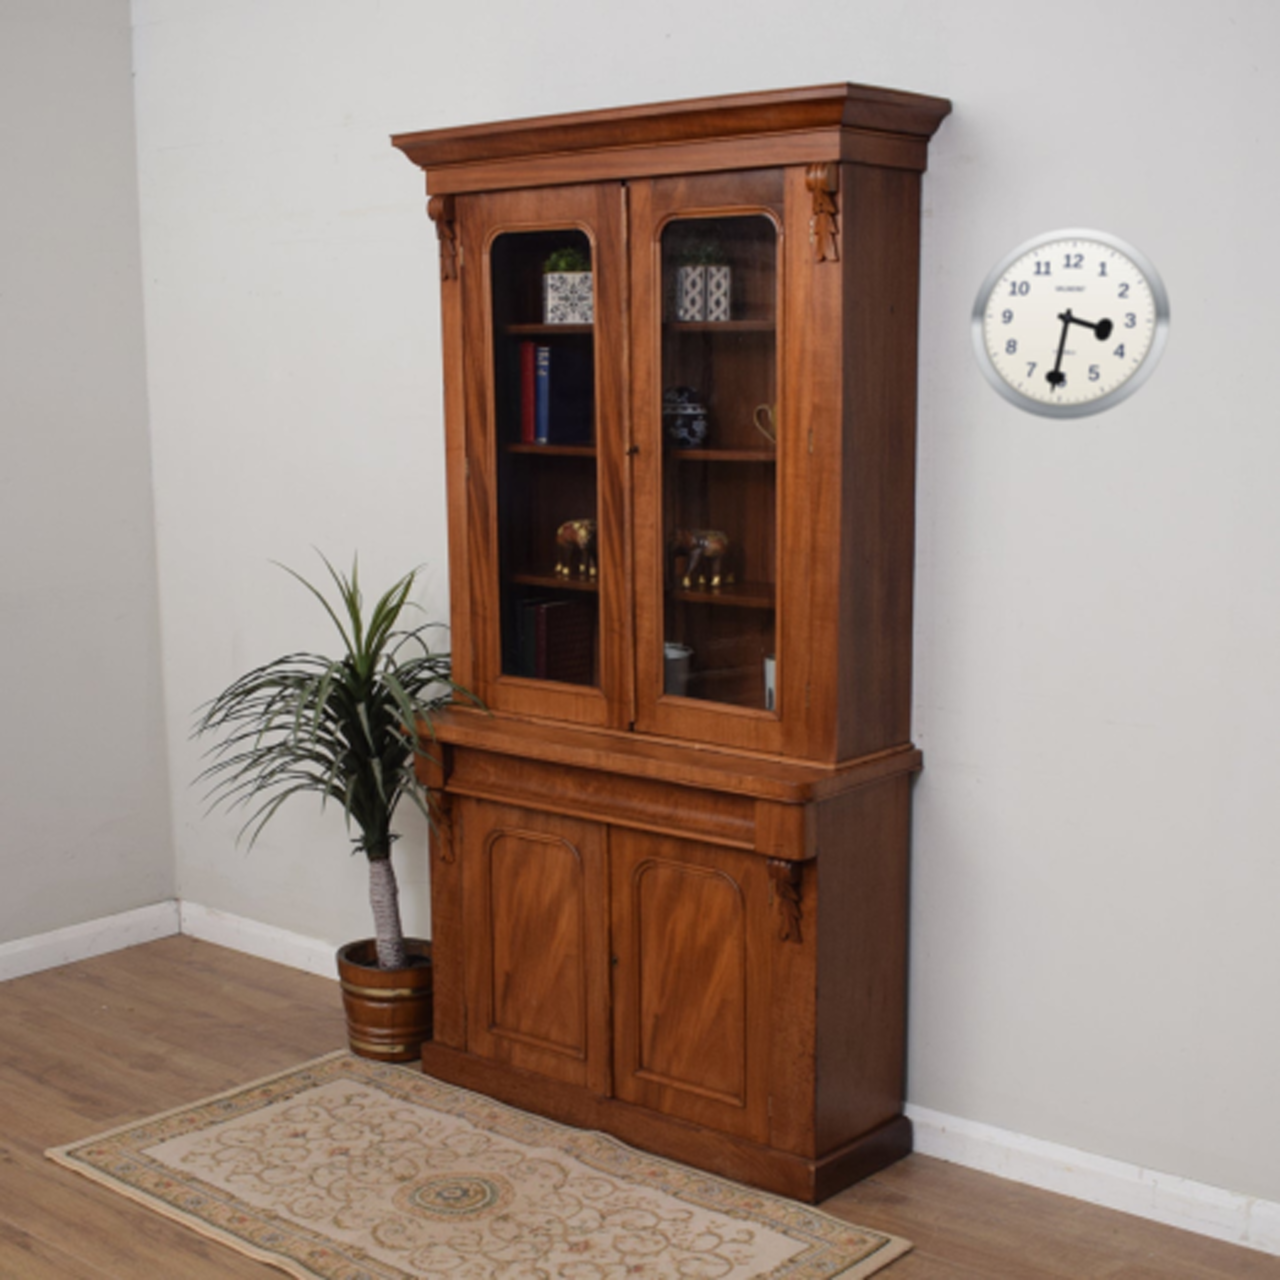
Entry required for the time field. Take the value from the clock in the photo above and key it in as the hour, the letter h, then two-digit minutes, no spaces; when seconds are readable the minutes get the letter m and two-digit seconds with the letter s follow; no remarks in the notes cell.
3h31
